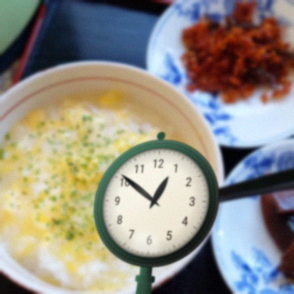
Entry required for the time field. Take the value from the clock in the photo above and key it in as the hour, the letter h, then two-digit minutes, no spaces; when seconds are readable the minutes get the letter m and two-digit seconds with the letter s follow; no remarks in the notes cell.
12h51
